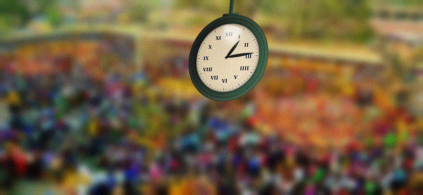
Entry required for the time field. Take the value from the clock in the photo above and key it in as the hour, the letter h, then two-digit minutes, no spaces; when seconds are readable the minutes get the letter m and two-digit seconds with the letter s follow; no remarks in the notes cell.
1h14
